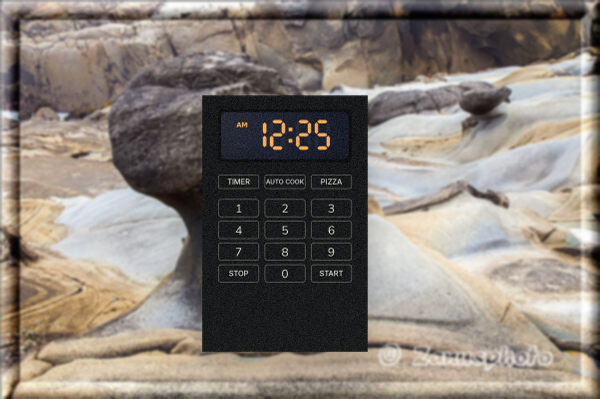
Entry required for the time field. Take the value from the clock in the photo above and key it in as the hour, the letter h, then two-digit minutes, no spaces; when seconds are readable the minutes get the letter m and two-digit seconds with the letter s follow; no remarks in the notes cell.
12h25
